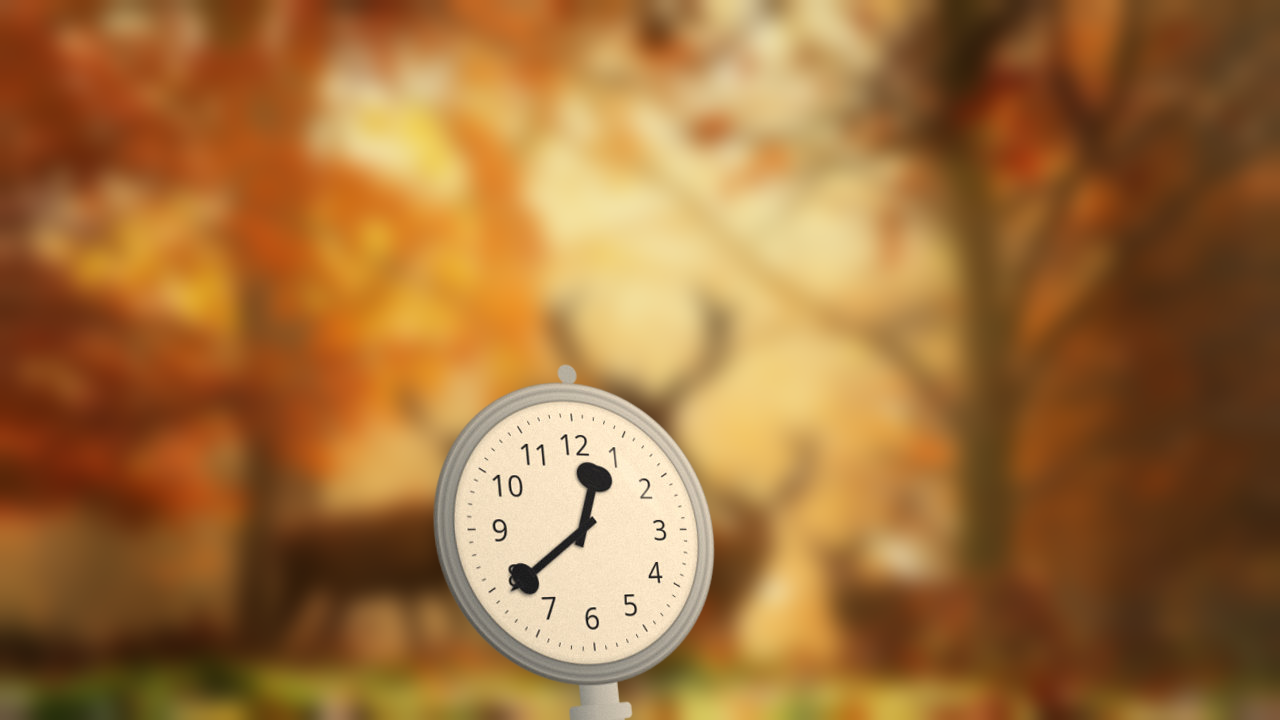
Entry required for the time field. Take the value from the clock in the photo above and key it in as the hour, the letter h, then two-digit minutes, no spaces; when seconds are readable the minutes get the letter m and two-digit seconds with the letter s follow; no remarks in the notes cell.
12h39
